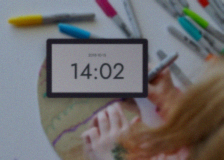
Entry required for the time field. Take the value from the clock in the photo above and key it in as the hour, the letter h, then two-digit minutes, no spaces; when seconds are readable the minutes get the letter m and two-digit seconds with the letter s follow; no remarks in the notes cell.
14h02
